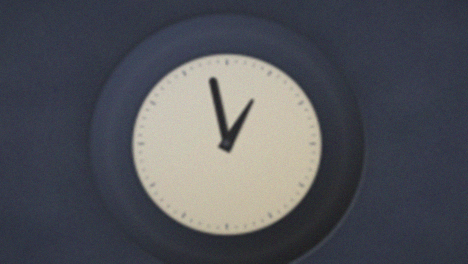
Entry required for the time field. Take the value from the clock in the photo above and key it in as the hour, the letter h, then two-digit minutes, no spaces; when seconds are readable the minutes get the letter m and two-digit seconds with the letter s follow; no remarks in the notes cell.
12h58
